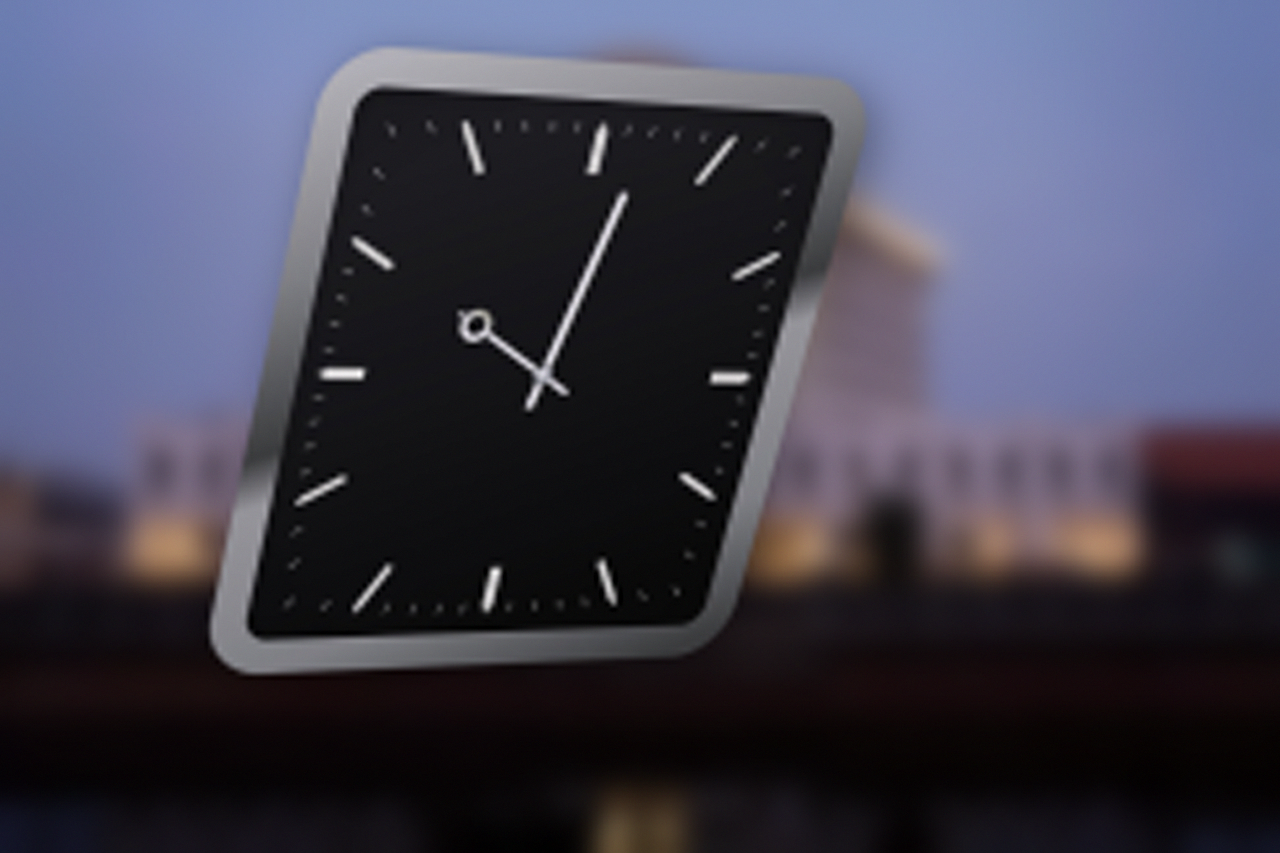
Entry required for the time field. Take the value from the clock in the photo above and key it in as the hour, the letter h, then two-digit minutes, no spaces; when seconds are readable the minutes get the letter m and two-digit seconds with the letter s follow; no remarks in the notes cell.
10h02
